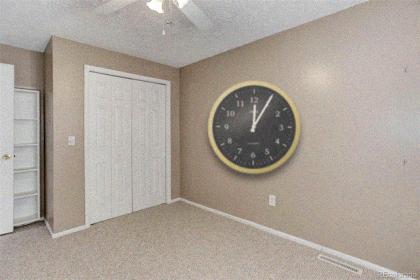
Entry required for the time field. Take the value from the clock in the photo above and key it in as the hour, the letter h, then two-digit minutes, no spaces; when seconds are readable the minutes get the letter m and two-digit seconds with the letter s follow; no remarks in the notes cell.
12h05
